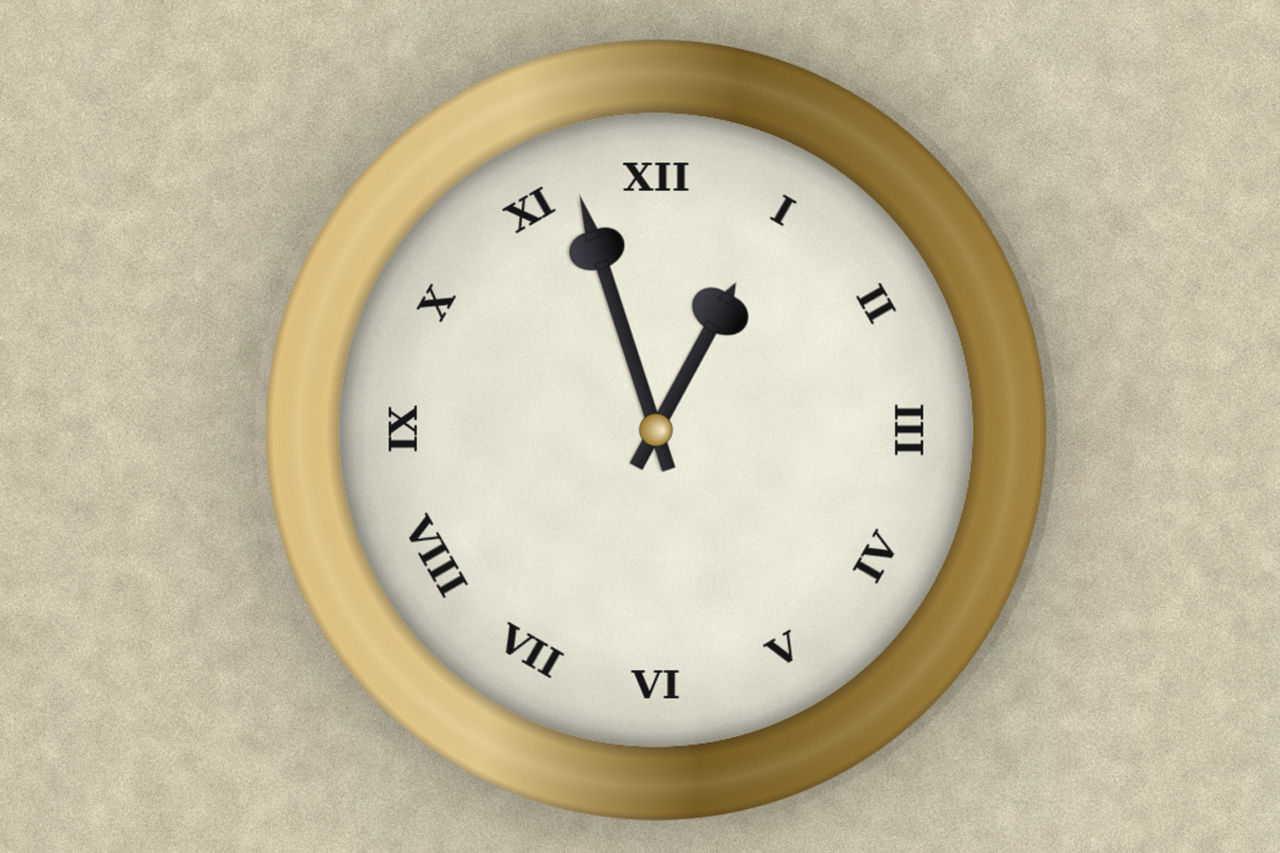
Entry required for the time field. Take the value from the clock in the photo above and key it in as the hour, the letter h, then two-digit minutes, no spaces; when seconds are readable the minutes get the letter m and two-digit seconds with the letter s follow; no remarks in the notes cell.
12h57
